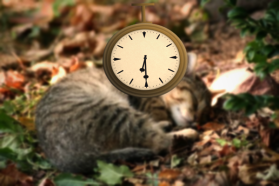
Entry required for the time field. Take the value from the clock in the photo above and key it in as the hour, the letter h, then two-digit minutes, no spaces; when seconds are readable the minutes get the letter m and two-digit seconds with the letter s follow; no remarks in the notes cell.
6h30
